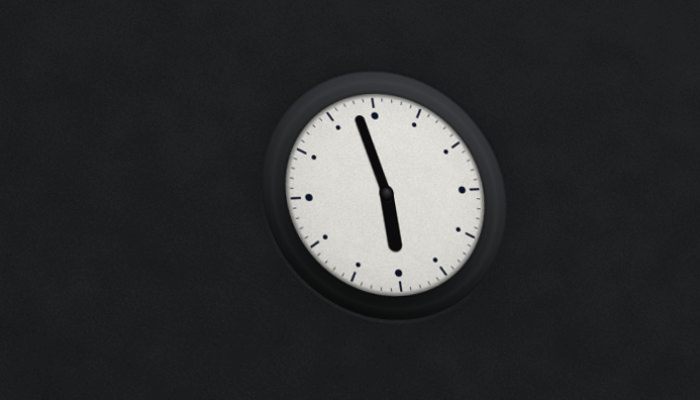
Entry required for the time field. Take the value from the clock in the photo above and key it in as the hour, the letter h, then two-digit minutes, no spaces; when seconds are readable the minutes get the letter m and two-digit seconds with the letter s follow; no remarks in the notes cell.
5h58
